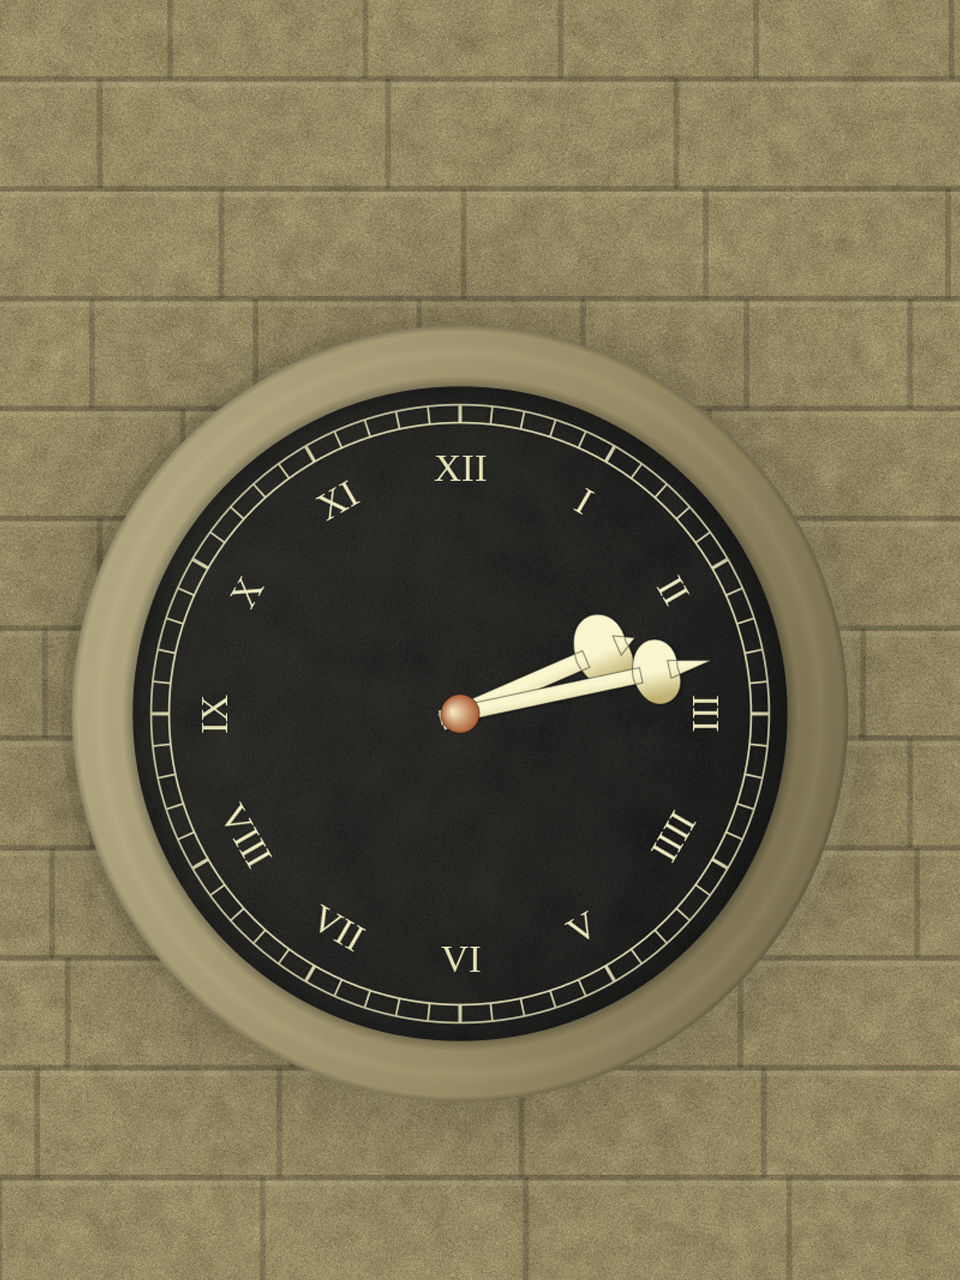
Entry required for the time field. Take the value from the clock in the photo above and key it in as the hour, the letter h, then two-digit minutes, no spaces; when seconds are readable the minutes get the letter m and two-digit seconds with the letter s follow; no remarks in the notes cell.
2h13
